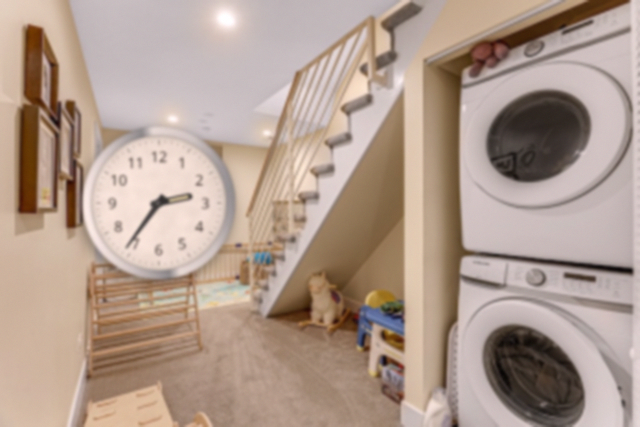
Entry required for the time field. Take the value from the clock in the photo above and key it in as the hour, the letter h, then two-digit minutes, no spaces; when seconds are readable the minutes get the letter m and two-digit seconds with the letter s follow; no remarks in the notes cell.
2h36
